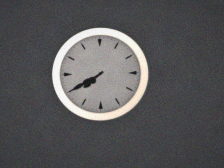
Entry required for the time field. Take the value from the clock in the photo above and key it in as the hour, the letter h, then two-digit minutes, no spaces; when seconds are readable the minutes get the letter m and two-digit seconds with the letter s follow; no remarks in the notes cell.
7h40
